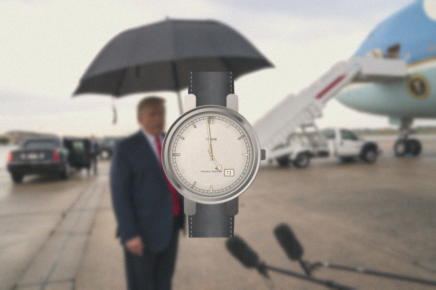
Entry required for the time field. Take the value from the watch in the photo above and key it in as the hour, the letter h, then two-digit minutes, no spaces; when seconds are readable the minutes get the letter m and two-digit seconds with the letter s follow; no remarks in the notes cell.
4h59
